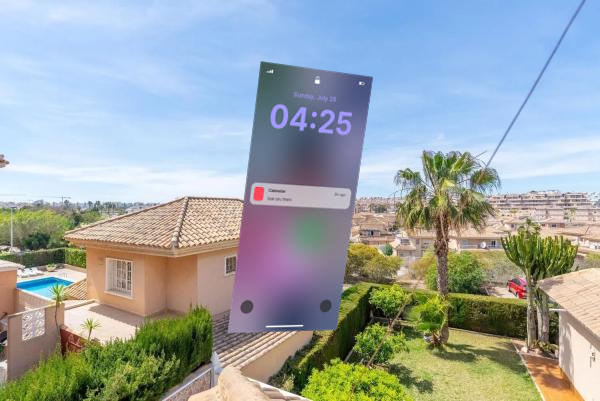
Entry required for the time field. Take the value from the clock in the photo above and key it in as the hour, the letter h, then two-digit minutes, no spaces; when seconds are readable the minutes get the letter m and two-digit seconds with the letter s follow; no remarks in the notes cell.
4h25
